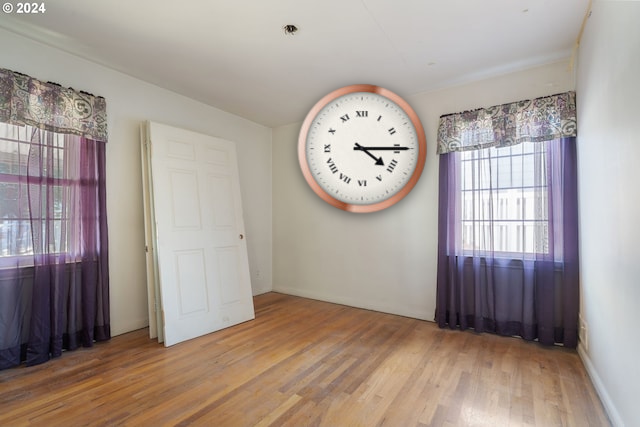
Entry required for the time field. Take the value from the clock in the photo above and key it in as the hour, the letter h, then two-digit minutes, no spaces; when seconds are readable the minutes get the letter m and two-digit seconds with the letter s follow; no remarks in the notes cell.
4h15
